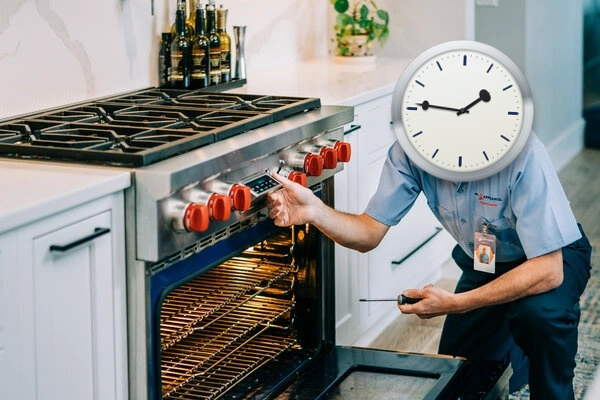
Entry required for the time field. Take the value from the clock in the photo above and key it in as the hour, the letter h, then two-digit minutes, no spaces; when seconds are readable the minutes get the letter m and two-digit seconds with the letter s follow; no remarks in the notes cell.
1h46
